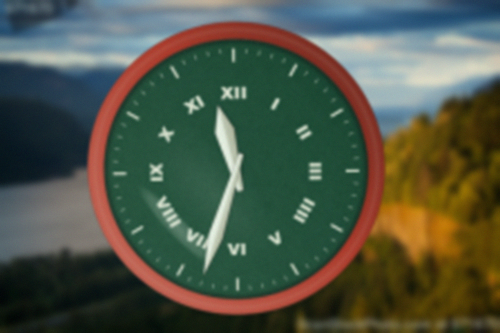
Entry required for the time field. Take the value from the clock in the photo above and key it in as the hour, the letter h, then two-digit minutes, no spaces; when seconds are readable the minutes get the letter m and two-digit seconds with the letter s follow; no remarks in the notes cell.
11h33
